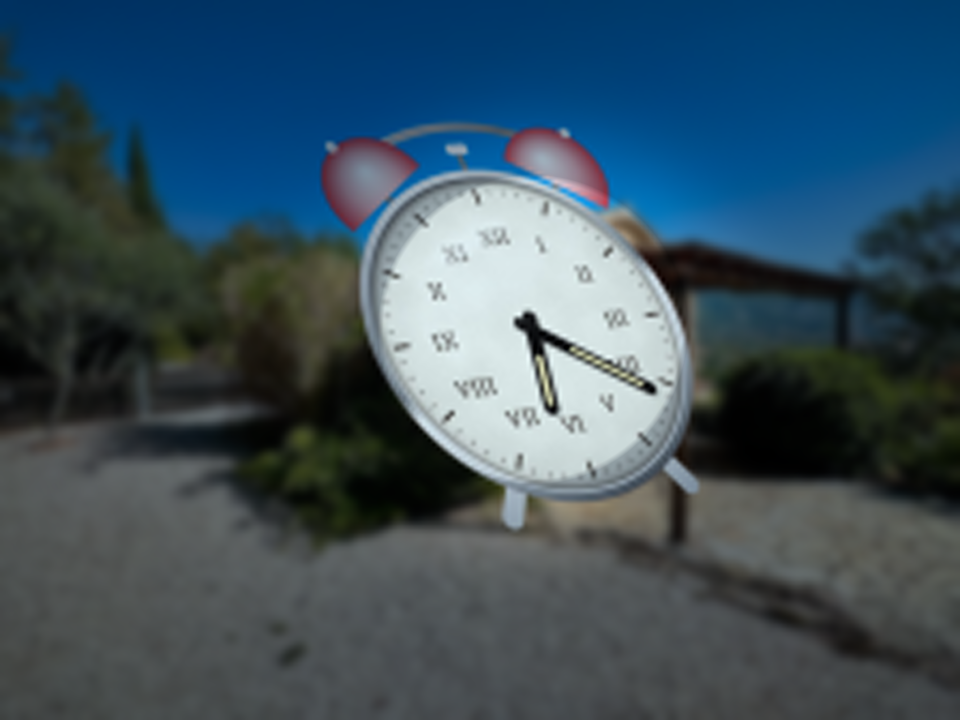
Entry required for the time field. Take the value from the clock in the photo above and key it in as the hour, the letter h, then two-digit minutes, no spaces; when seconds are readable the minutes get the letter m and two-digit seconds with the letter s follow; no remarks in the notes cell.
6h21
